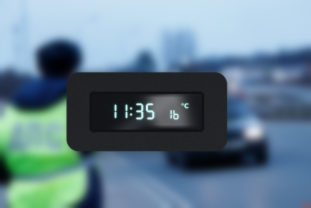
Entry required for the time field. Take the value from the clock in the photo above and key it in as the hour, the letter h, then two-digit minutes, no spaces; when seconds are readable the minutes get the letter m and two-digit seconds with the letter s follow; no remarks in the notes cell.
11h35
